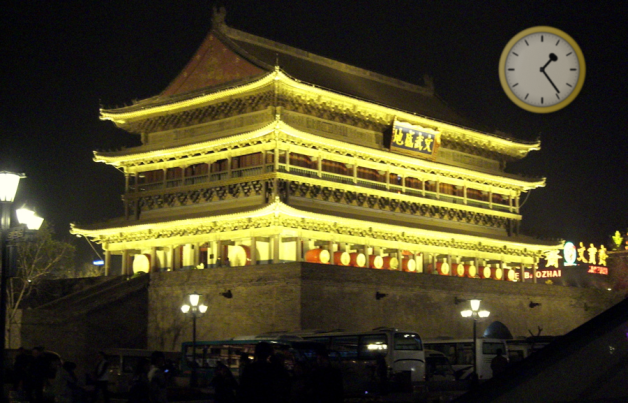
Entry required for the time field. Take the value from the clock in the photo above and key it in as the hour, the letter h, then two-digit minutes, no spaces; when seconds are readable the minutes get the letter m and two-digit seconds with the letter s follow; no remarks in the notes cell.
1h24
